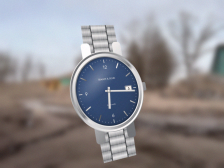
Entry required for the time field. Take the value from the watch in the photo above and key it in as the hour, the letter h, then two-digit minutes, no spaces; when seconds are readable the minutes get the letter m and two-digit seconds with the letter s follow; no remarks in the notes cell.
6h16
